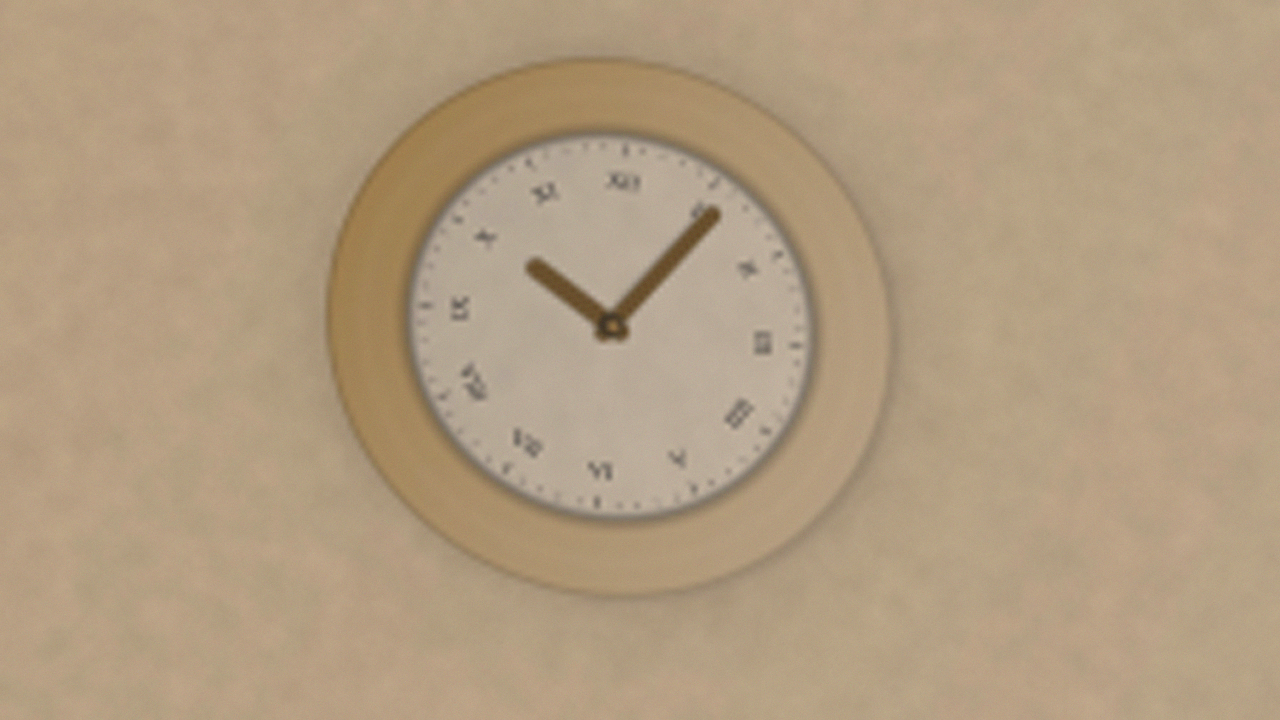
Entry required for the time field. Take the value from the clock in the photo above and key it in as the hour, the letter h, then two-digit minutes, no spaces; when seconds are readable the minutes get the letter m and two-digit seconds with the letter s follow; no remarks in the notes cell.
10h06
